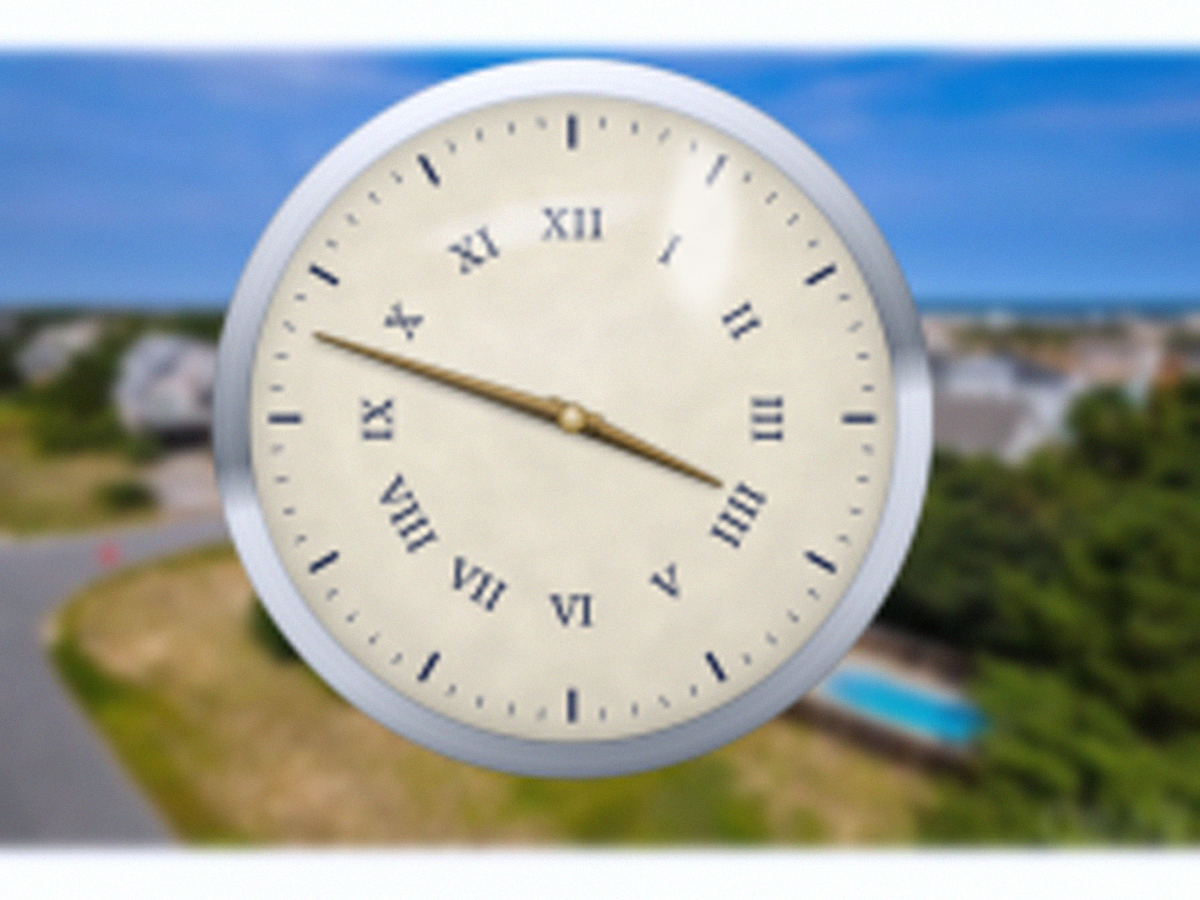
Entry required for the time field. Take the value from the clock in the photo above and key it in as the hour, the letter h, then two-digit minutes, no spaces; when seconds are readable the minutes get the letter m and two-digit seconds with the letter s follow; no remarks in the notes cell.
3h48
